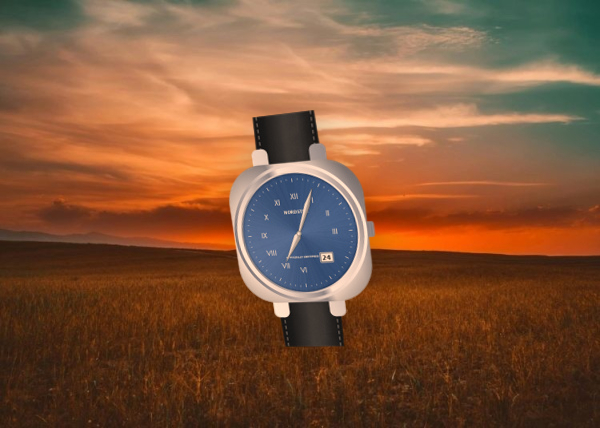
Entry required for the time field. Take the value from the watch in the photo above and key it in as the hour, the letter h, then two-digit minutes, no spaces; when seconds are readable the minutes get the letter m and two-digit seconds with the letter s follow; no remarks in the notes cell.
7h04
